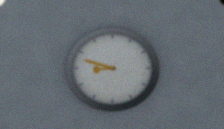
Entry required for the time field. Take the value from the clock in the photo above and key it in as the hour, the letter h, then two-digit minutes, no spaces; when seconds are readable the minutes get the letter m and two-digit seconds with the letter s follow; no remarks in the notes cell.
8h48
